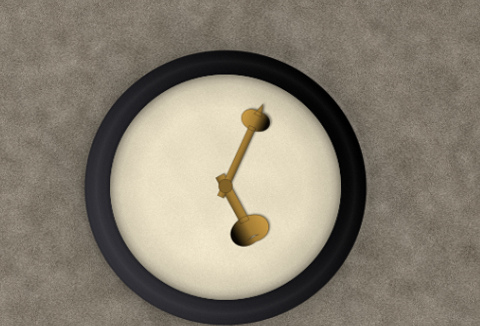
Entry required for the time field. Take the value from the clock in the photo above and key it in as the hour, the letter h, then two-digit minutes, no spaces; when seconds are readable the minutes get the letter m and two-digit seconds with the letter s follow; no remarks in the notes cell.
5h04
